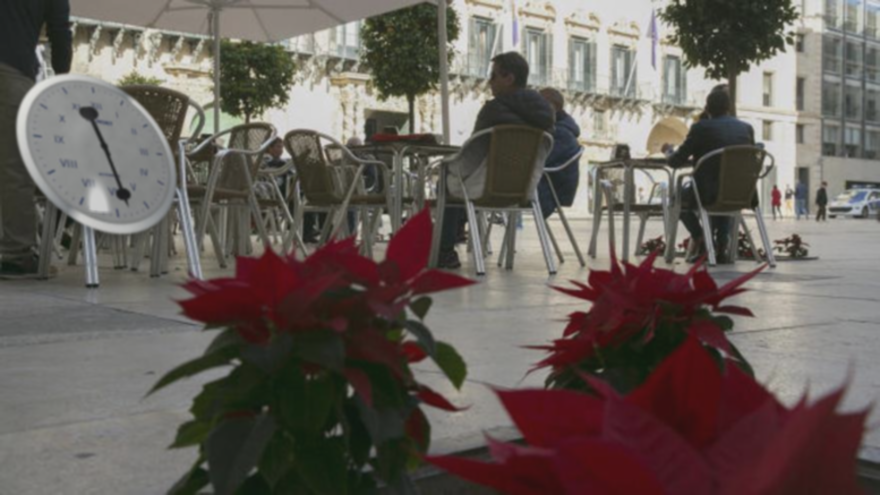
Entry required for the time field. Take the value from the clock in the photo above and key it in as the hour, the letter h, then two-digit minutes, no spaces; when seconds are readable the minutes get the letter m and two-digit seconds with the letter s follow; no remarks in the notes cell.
11h28
